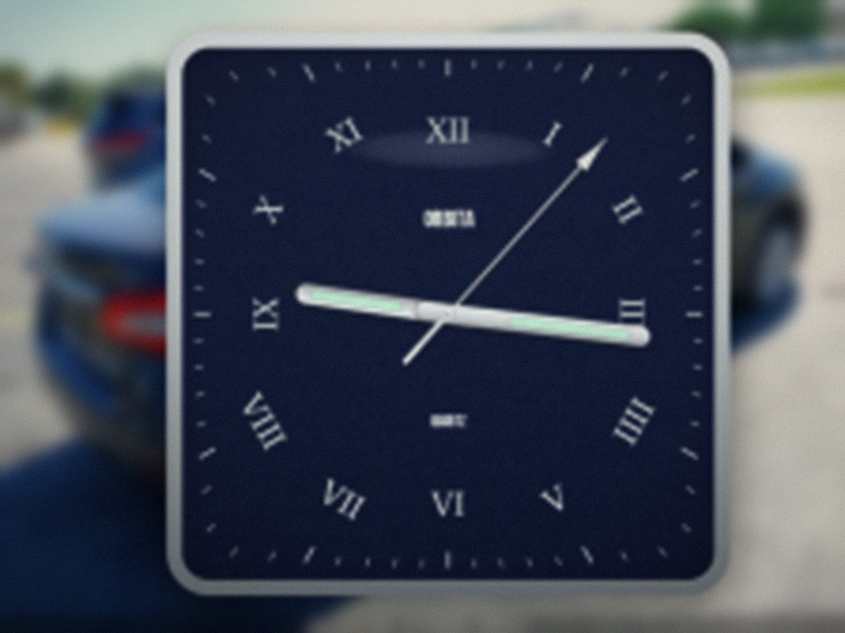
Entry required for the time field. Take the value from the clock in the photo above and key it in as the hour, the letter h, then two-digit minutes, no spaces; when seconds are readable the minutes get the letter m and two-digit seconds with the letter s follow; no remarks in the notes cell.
9h16m07s
